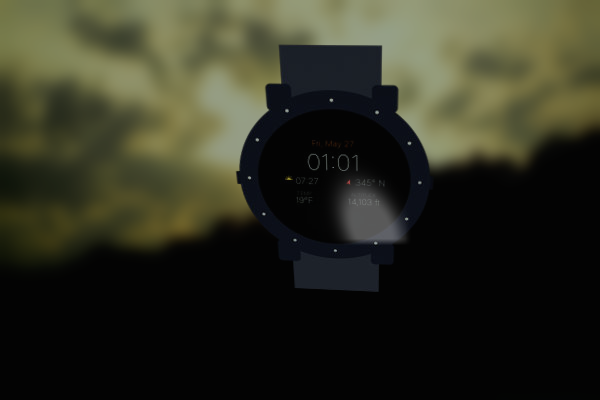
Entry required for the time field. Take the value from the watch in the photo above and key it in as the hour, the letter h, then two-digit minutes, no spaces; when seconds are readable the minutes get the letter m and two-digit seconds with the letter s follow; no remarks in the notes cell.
1h01
